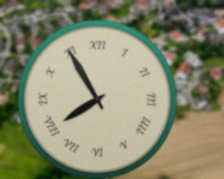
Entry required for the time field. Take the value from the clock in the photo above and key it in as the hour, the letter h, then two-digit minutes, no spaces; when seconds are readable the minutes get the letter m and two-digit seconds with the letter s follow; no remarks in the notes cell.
7h55
